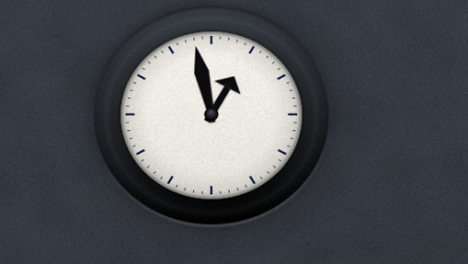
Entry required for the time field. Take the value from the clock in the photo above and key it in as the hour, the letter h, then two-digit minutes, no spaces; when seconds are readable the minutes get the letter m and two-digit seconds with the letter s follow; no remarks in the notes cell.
12h58
